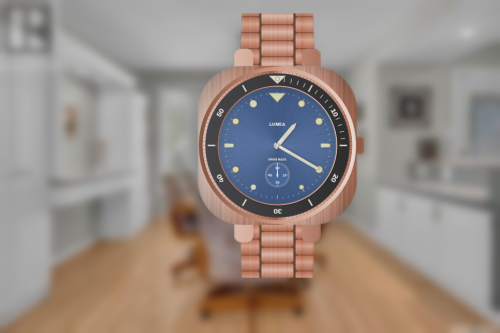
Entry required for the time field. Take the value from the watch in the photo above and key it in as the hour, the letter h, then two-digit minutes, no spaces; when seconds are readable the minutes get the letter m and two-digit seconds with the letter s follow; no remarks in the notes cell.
1h20
